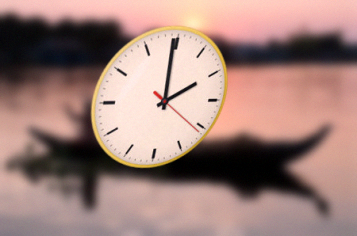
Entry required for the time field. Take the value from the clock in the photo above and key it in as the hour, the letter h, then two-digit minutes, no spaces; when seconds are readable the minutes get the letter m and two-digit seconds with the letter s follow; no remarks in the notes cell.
1h59m21s
